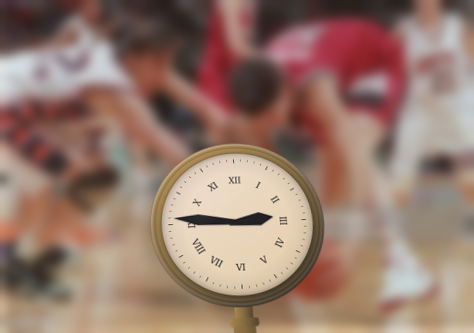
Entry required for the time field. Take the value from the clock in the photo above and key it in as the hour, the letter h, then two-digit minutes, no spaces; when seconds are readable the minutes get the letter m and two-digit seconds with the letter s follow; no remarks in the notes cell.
2h46
